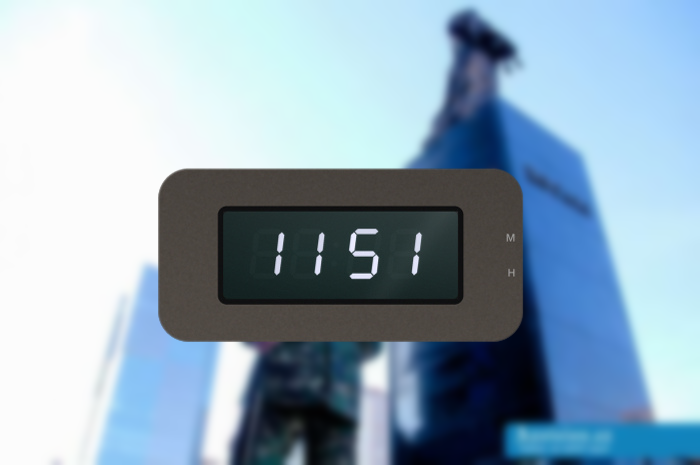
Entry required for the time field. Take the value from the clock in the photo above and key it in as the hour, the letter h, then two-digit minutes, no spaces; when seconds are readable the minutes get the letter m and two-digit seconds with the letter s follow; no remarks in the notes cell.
11h51
